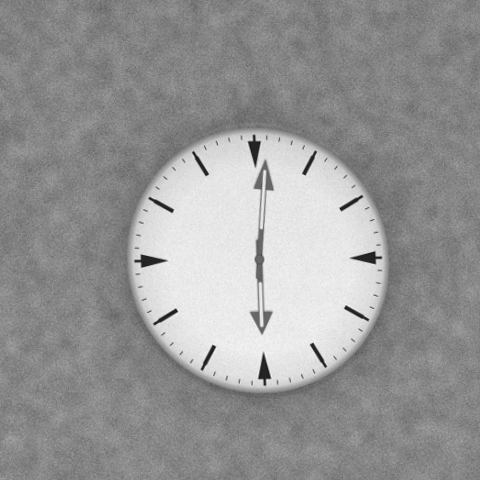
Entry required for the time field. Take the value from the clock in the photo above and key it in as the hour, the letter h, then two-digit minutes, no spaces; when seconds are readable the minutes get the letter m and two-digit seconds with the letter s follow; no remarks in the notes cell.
6h01
